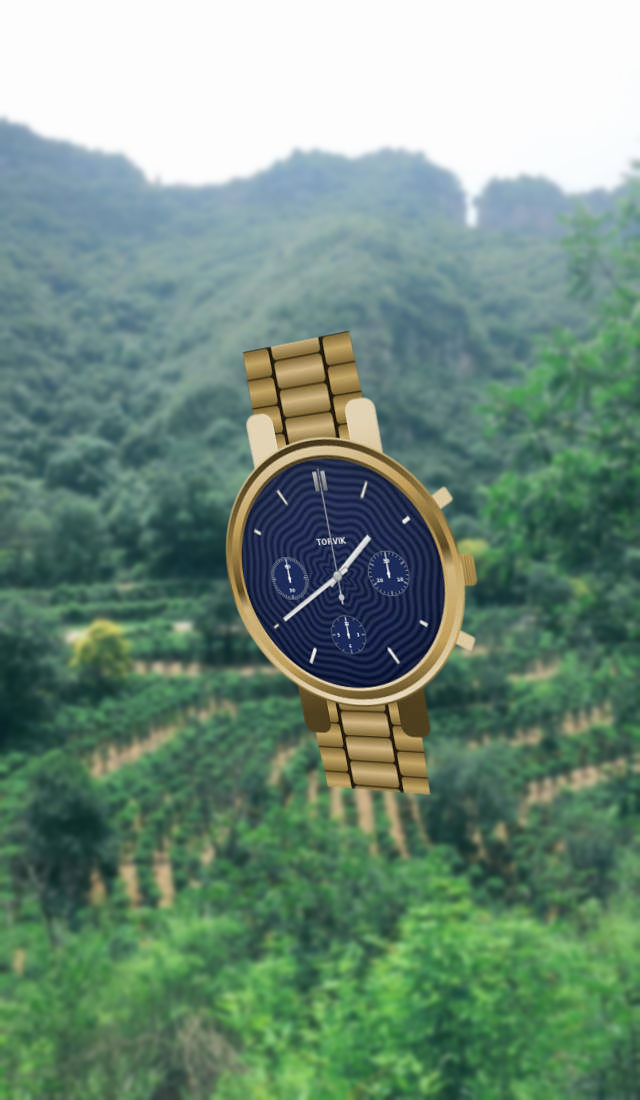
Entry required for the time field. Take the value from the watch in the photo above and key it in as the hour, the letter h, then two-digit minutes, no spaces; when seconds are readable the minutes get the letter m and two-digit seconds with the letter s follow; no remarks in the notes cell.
1h40
